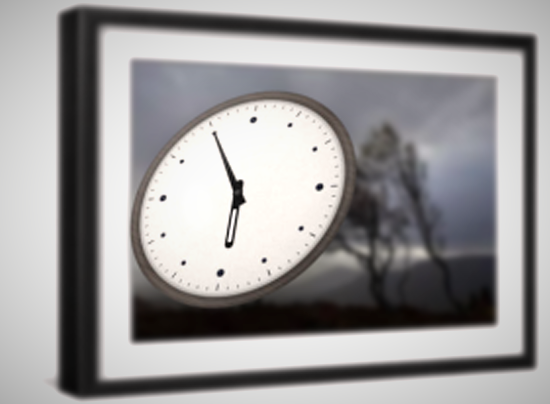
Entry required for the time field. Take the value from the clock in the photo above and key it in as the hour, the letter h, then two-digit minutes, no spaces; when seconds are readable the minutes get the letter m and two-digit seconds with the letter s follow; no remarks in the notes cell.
5h55
